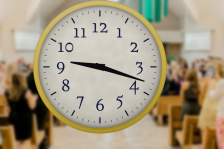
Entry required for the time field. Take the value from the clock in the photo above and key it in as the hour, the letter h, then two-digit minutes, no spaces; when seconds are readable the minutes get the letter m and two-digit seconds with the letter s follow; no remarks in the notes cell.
9h18
